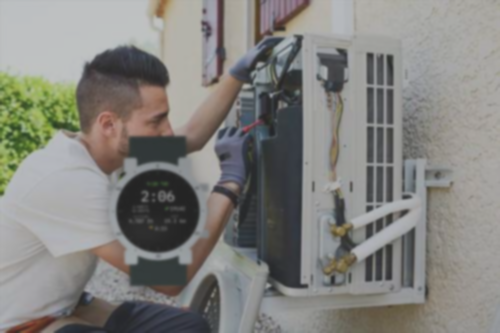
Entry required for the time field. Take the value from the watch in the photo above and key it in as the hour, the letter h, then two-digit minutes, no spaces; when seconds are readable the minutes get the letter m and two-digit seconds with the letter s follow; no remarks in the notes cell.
2h06
